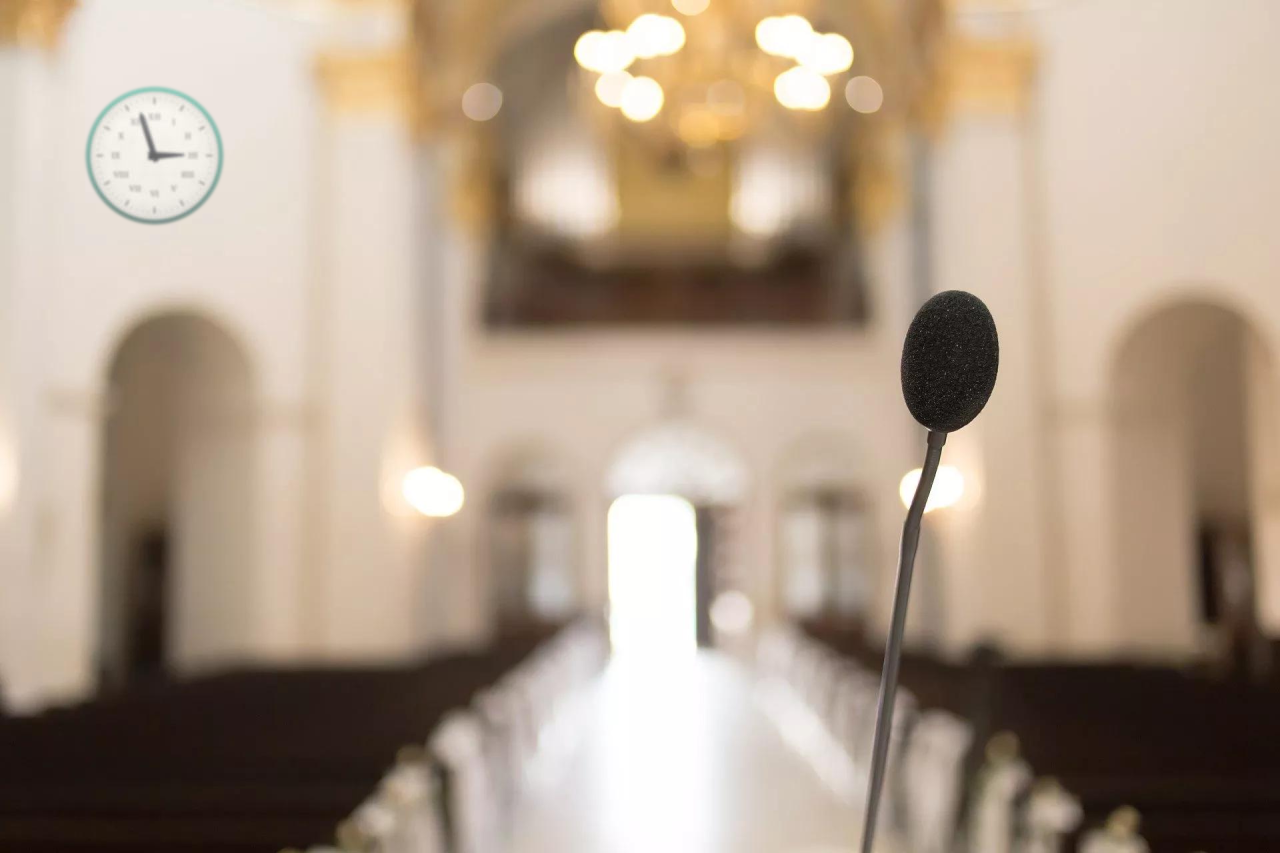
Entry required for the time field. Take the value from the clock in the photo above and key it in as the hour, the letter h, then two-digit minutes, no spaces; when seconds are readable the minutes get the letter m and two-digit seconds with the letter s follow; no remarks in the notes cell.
2h57
